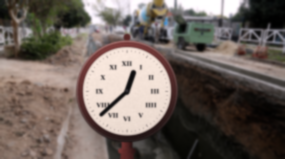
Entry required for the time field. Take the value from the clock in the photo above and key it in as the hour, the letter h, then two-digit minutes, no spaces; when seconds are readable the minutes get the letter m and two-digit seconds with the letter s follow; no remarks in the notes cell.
12h38
